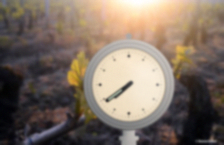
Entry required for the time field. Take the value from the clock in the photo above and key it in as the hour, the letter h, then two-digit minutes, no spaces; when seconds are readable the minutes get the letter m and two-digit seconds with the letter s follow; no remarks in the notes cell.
7h39
